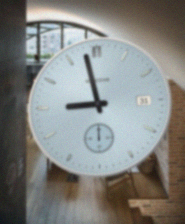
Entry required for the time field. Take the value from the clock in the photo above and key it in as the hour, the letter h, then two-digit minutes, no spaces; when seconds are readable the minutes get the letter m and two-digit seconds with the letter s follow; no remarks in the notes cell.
8h58
